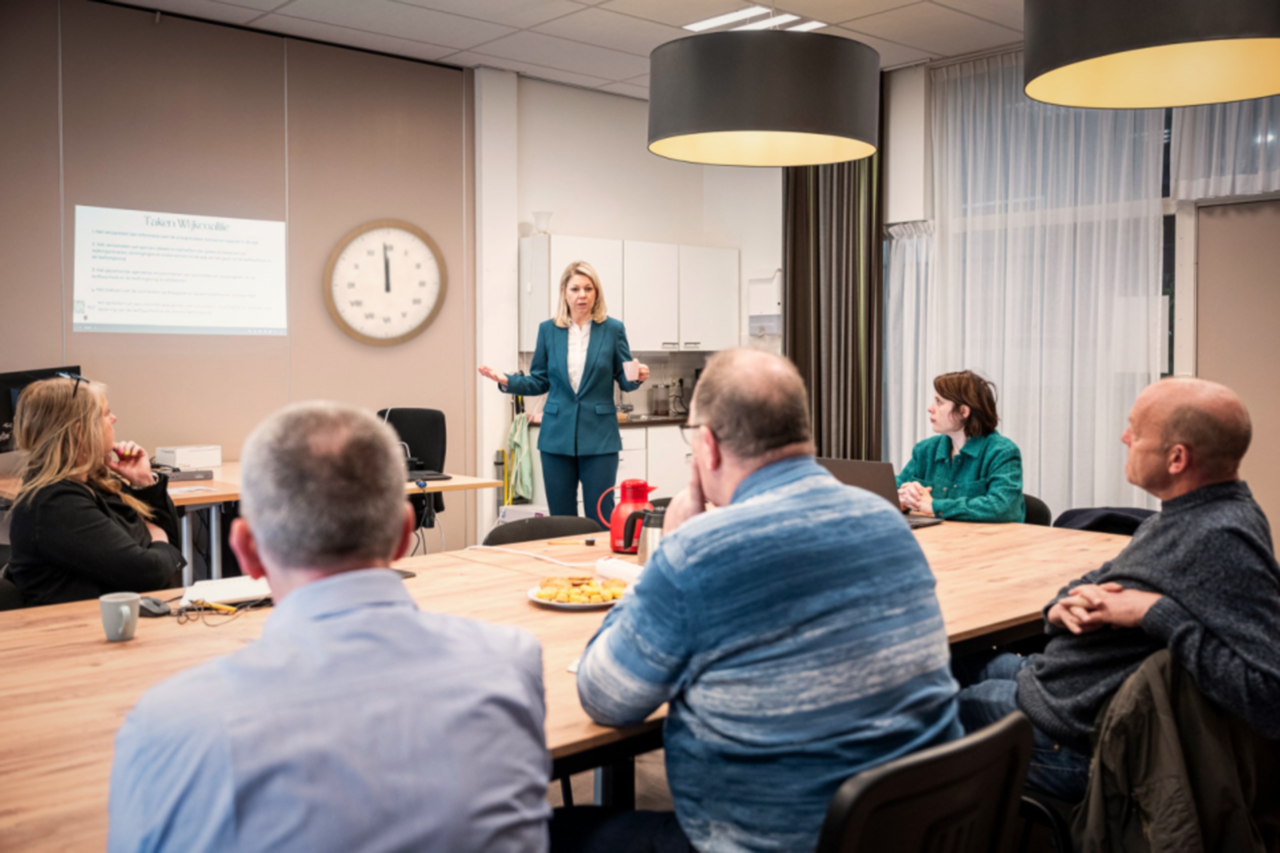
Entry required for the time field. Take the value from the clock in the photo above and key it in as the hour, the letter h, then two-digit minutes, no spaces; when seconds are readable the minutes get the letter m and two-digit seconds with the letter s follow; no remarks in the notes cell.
11h59
